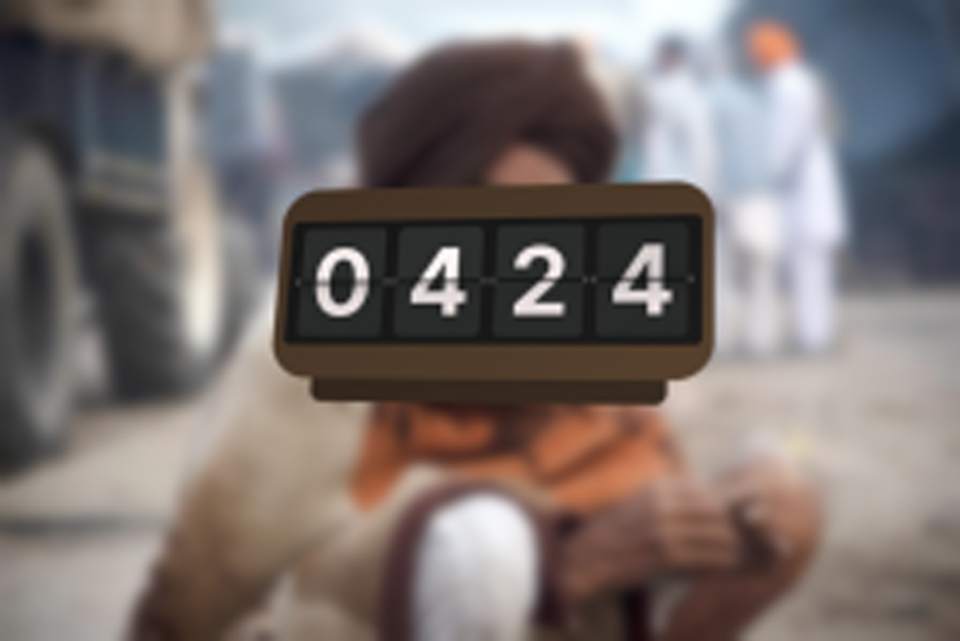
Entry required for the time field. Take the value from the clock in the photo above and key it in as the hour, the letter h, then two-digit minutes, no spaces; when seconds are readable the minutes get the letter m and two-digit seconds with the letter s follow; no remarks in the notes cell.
4h24
